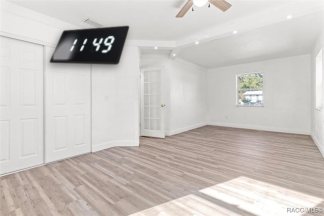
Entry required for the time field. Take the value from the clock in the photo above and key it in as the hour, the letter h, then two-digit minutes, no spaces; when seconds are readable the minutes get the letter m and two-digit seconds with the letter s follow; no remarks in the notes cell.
11h49
